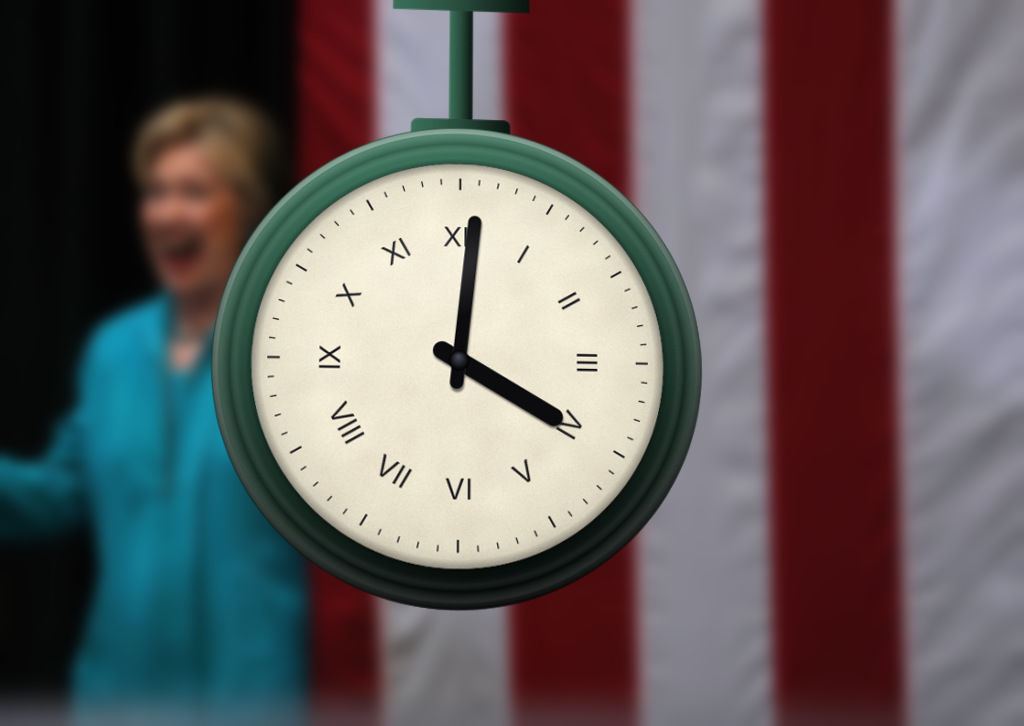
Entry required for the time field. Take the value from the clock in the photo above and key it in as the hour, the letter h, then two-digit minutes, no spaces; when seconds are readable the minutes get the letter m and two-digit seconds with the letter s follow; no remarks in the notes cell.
4h01
